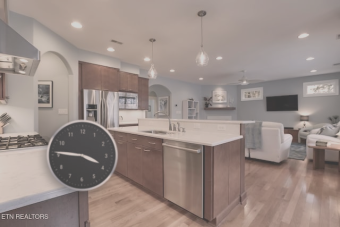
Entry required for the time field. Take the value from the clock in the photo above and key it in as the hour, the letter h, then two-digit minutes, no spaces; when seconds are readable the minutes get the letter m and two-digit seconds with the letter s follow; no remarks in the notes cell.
3h46
